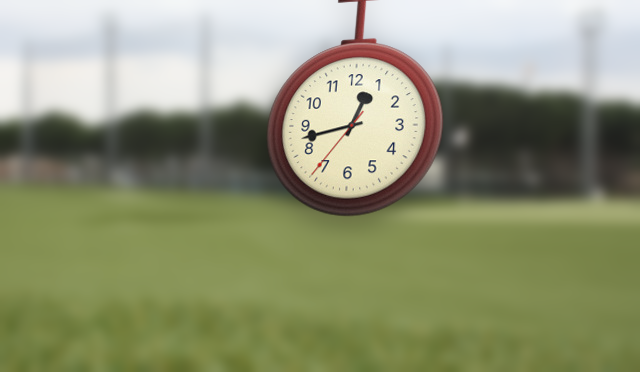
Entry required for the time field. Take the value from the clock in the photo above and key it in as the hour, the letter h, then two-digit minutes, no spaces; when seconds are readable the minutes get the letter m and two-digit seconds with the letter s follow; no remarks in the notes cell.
12h42m36s
